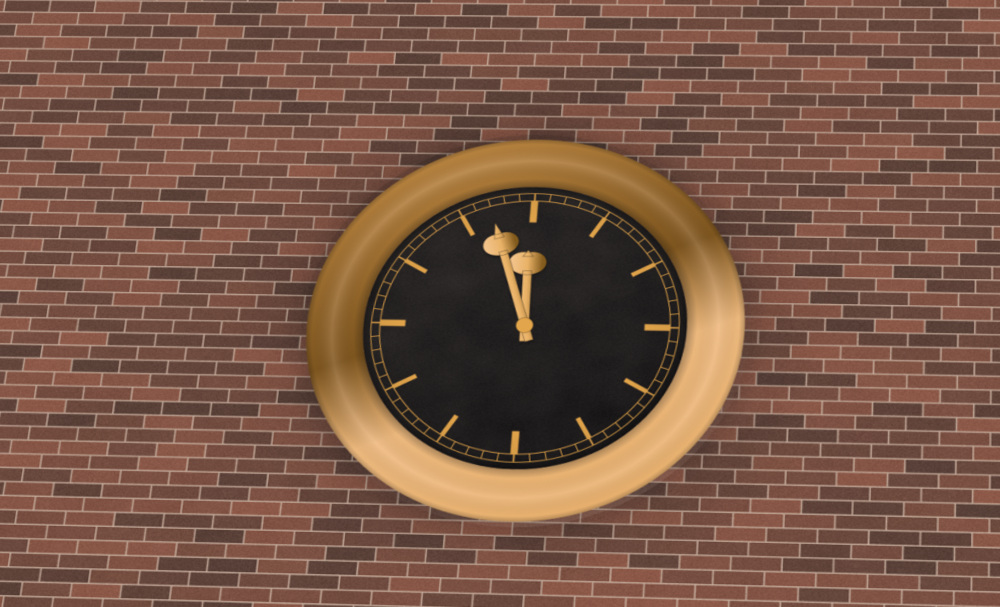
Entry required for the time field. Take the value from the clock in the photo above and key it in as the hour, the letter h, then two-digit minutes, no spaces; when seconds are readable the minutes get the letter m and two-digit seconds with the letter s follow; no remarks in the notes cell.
11h57
